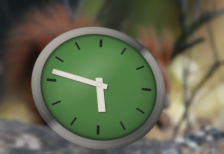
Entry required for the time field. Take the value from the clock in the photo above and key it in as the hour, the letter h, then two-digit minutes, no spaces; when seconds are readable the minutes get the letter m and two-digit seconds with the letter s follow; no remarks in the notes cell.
5h47
